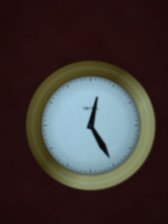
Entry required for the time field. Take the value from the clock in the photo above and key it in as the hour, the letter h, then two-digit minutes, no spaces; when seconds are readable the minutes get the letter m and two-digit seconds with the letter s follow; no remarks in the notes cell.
12h25
